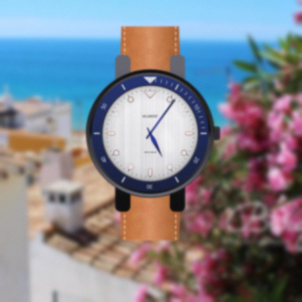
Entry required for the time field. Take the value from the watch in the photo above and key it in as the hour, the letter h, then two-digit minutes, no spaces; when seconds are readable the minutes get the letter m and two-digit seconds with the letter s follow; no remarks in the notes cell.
5h06
